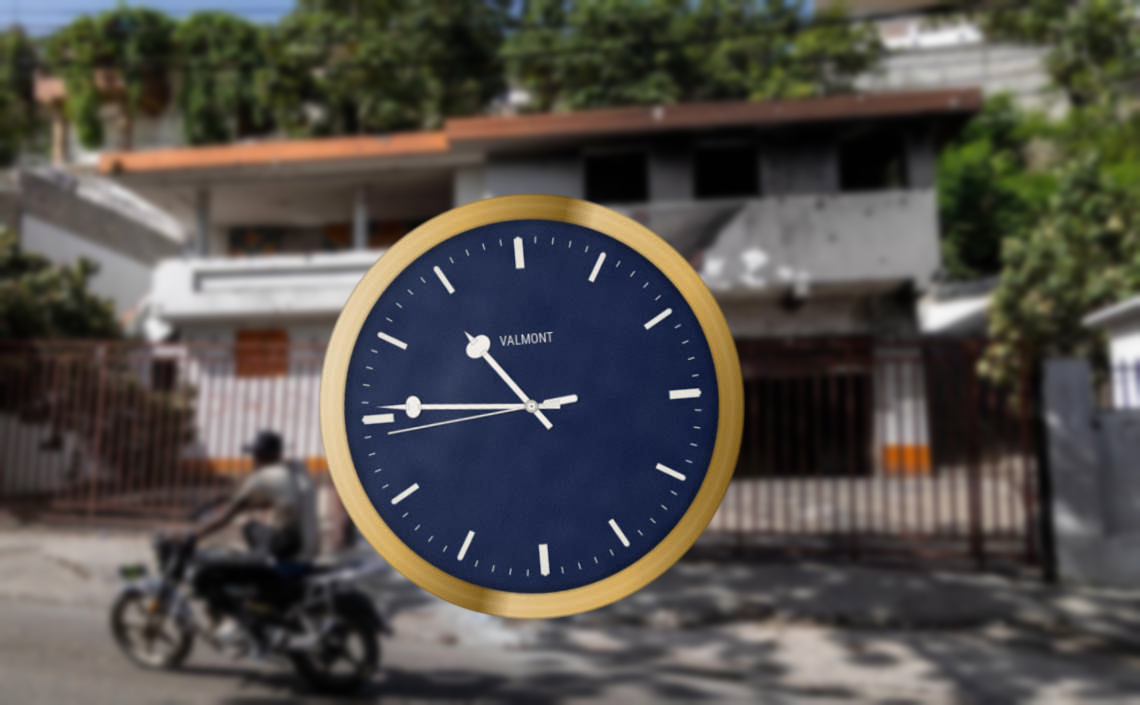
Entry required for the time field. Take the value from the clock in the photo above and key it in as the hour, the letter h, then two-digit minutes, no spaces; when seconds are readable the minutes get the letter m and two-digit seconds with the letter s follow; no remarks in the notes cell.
10h45m44s
